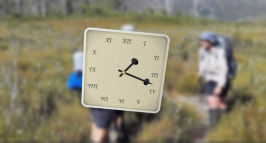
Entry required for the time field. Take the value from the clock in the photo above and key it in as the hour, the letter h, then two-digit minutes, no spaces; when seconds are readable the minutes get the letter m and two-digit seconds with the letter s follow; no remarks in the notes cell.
1h18
